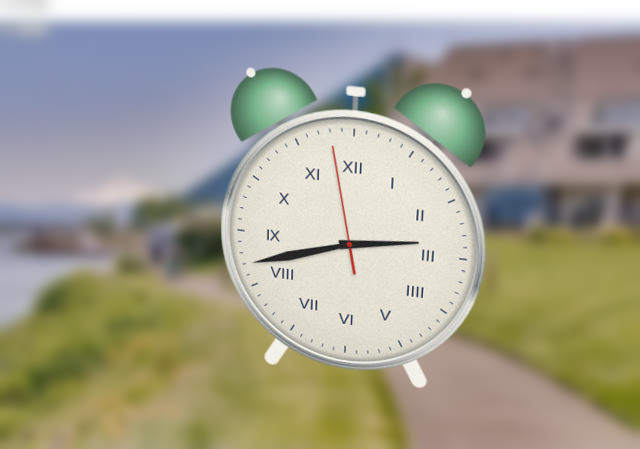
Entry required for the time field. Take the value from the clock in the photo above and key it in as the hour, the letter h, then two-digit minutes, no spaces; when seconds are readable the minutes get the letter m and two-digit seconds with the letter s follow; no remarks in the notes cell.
2h41m58s
